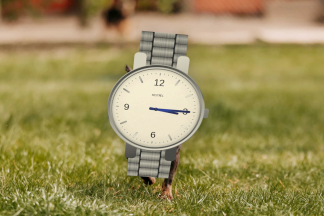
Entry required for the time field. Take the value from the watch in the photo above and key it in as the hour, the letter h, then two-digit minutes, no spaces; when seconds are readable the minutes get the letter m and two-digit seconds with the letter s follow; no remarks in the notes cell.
3h15
